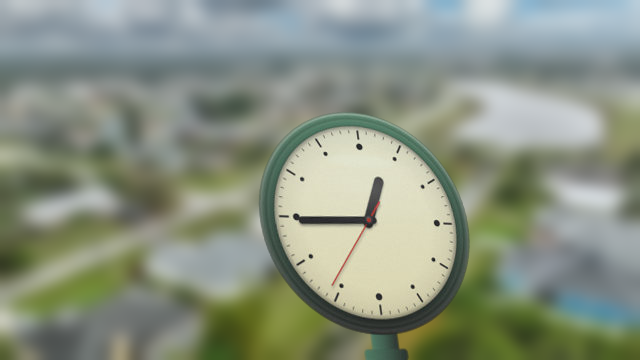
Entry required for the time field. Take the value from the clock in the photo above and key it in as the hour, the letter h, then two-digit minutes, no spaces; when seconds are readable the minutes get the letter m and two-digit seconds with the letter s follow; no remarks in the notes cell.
12h44m36s
